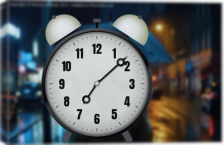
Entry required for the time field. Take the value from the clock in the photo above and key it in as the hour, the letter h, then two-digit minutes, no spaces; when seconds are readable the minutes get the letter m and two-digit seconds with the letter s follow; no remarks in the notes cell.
7h08
